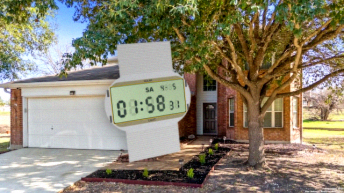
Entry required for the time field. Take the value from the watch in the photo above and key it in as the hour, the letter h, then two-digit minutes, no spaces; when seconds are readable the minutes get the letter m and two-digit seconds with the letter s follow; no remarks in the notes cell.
1h58m31s
